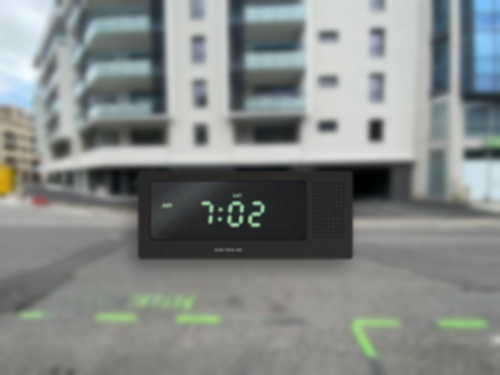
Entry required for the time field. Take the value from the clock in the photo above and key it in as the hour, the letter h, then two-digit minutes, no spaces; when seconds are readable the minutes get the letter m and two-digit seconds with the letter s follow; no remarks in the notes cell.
7h02
